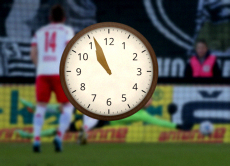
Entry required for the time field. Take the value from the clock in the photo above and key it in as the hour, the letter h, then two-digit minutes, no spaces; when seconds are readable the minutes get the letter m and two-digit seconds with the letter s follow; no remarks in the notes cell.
10h56
